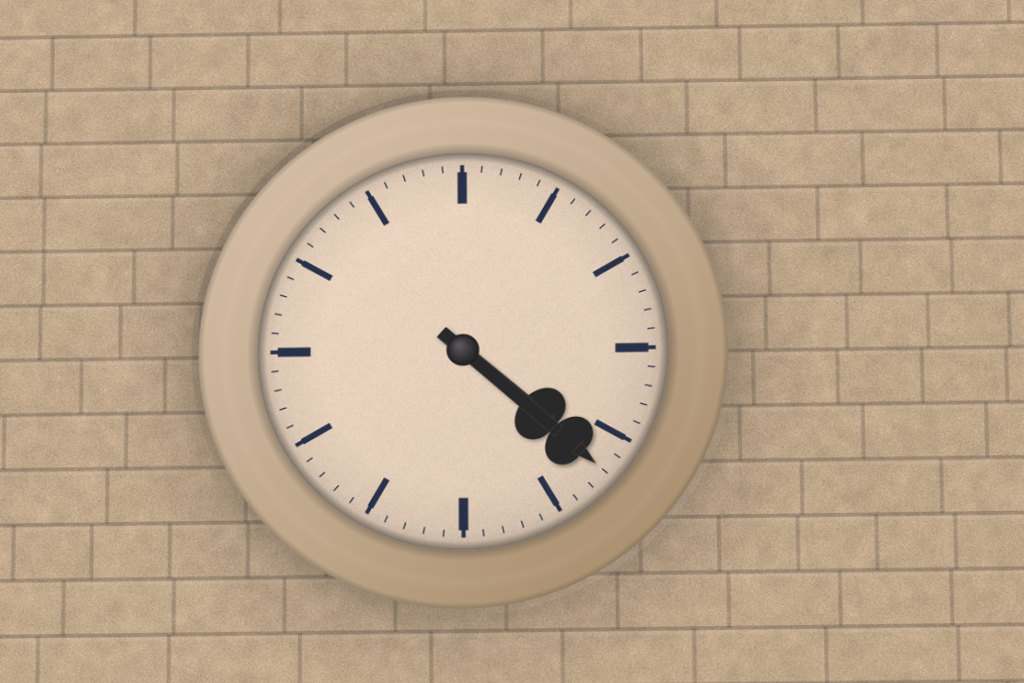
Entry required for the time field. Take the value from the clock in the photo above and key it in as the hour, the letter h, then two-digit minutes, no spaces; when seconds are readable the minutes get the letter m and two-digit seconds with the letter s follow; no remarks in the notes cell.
4h22
